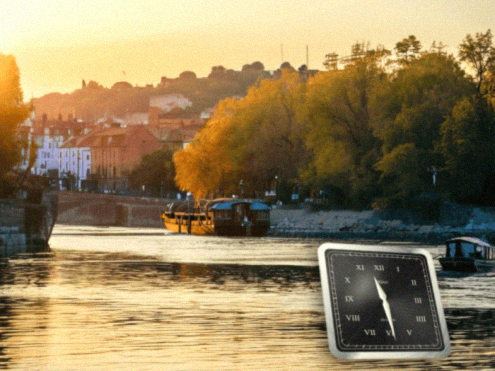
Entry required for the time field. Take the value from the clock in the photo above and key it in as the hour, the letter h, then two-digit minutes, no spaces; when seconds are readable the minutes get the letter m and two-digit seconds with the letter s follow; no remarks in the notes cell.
11h29
